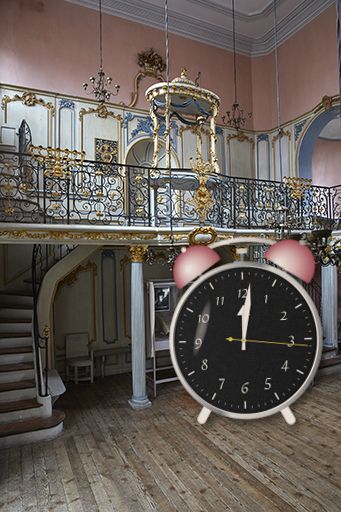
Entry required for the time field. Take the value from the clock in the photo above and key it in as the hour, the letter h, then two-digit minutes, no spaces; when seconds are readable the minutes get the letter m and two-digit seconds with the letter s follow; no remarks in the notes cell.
12h01m16s
